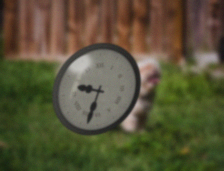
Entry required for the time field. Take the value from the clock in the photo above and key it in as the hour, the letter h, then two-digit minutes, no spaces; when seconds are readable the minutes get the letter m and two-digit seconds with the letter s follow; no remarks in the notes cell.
9h33
